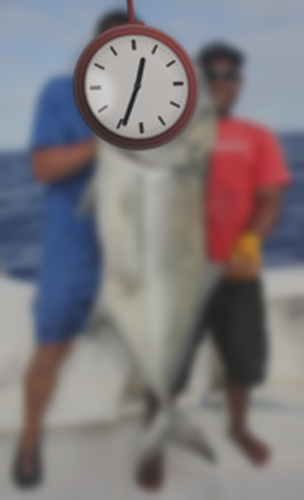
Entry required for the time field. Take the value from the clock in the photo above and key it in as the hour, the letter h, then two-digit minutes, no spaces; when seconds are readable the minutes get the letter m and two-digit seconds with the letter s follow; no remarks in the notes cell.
12h34
